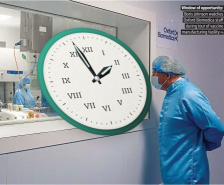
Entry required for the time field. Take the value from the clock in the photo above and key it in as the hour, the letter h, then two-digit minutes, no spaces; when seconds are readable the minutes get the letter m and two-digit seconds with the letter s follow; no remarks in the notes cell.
1h57
